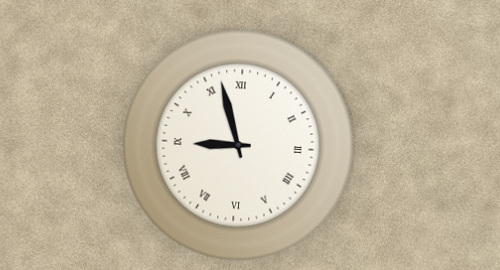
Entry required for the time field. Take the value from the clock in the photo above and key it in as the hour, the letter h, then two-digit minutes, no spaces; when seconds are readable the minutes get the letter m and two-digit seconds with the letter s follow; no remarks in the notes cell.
8h57
